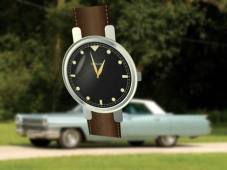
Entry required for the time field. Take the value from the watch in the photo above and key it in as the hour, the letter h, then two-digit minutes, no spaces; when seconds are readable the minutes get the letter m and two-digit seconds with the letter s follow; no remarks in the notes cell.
12h58
